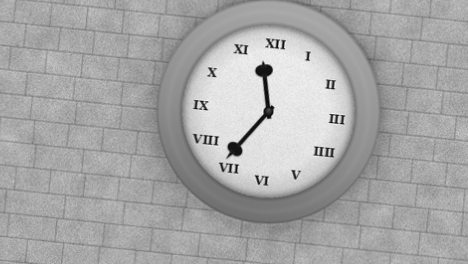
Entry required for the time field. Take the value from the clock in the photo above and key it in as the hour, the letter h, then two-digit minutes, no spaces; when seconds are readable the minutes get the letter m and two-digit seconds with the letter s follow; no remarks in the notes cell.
11h36
